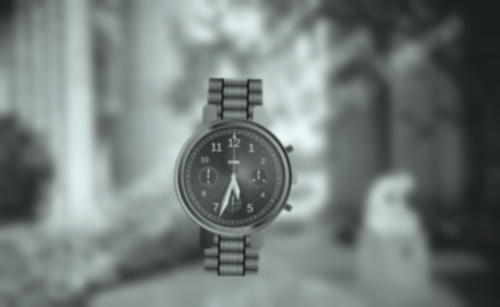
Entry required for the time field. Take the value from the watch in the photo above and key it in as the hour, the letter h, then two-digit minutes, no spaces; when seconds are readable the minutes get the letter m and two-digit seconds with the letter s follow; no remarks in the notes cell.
5h33
